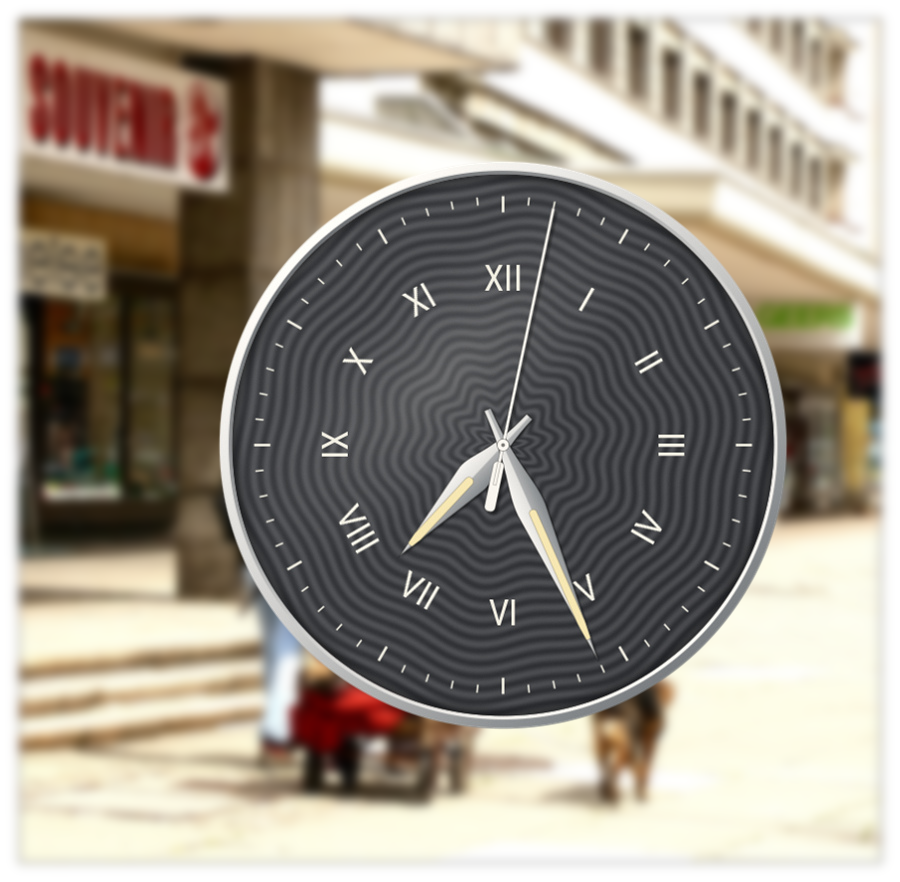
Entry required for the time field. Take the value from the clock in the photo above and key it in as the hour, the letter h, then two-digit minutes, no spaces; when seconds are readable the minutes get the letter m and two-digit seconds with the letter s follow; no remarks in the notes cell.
7h26m02s
